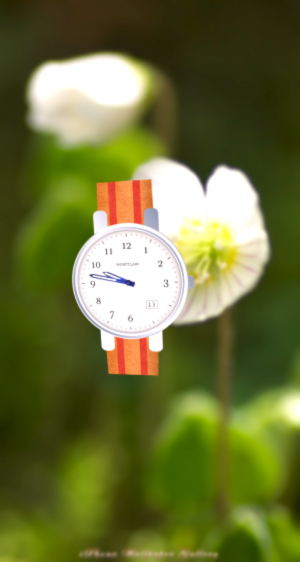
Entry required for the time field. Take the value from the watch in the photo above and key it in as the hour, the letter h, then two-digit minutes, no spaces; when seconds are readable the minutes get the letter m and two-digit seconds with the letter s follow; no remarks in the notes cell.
9h47
